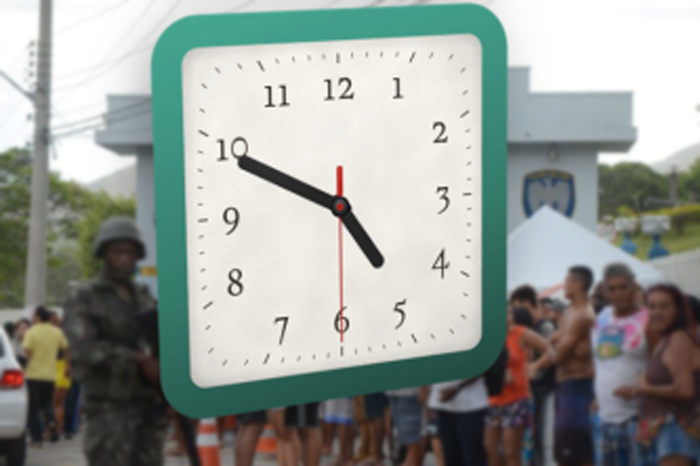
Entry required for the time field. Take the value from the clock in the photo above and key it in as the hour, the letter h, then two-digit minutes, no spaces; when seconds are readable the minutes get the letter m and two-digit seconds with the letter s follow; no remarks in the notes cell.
4h49m30s
